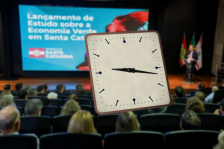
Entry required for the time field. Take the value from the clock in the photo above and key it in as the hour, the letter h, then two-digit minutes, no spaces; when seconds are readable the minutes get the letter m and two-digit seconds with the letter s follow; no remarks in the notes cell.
9h17
